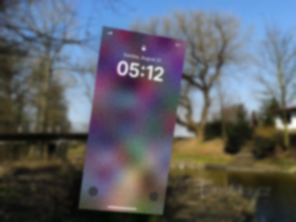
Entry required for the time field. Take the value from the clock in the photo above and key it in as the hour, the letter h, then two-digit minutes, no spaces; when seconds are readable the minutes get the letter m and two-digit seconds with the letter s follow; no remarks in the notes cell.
5h12
